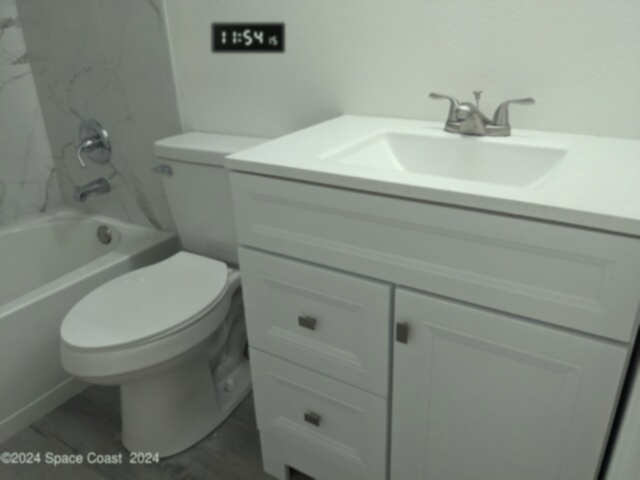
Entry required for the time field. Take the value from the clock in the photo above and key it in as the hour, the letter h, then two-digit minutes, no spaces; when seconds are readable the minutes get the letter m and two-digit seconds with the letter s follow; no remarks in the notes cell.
11h54
